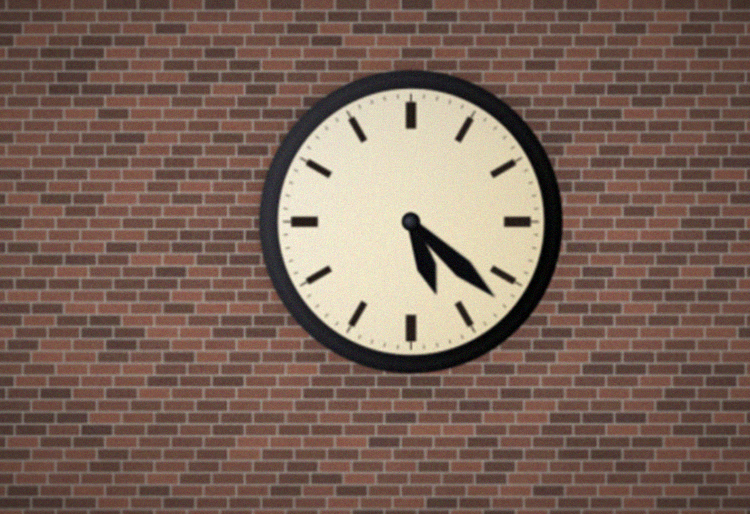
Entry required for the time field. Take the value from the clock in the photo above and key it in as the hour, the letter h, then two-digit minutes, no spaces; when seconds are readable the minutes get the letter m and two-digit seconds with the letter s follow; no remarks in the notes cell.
5h22
